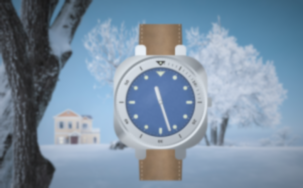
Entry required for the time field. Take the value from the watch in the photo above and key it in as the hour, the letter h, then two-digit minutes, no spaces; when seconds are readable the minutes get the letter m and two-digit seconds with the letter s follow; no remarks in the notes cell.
11h27
